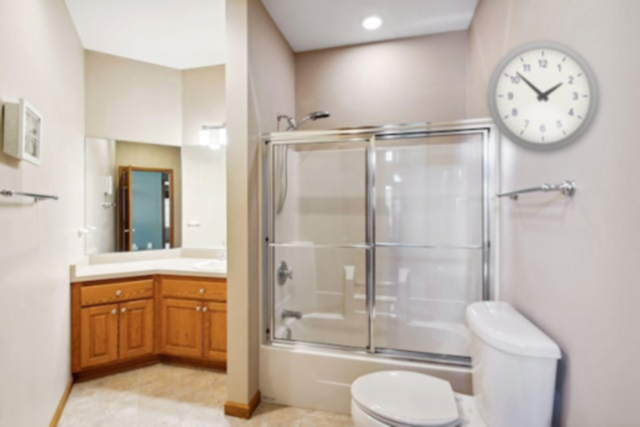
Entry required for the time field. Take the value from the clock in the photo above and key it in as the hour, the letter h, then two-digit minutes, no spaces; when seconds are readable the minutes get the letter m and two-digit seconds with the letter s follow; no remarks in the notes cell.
1h52
